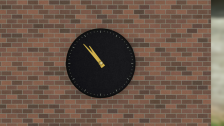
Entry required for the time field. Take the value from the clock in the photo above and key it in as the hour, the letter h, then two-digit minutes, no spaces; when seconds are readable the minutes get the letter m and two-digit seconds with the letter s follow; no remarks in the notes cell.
10h53
